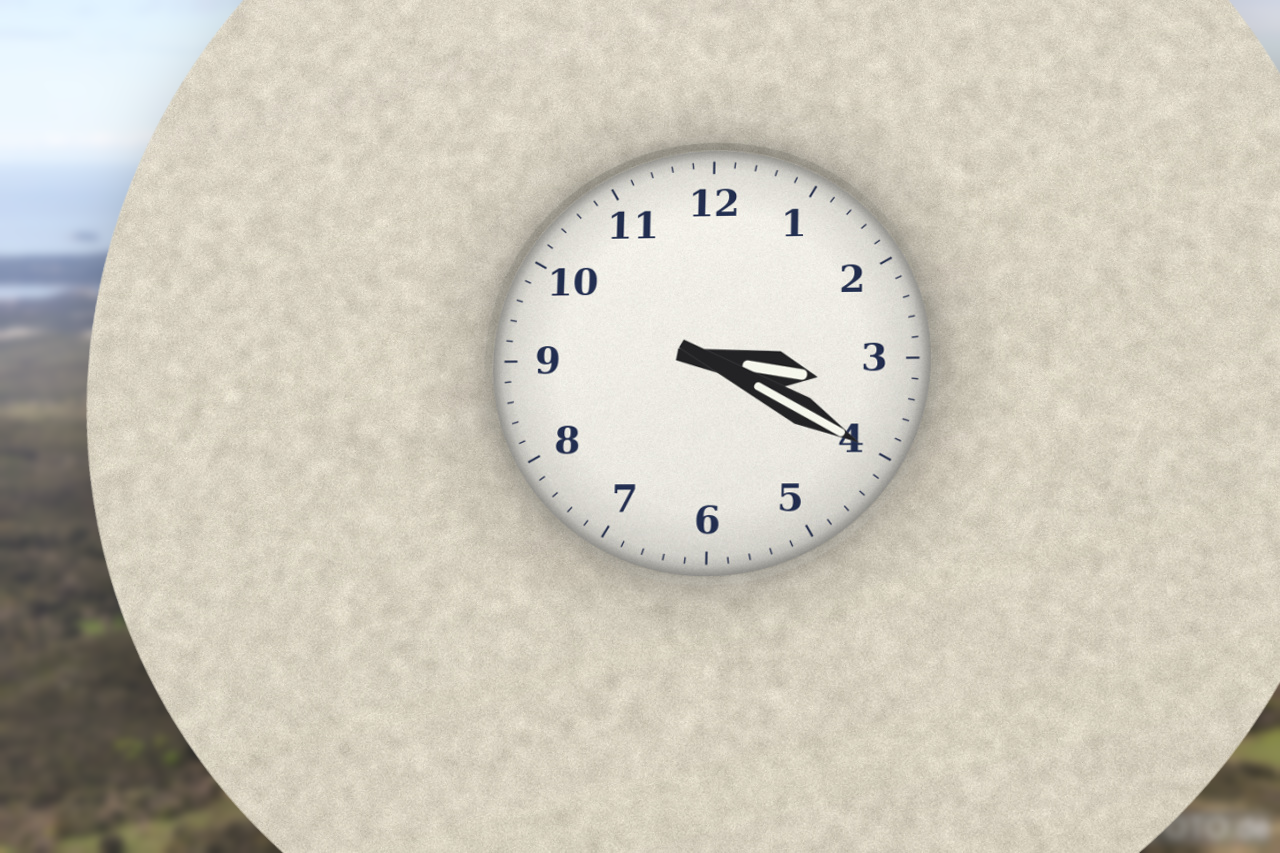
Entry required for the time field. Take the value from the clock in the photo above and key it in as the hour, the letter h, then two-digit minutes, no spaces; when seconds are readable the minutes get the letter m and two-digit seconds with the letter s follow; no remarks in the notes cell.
3h20
